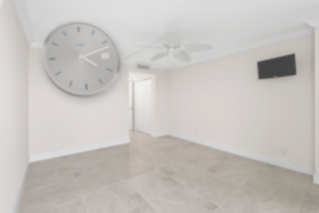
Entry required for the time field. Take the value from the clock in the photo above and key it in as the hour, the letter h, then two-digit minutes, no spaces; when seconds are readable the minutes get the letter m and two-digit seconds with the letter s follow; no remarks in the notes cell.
4h12
